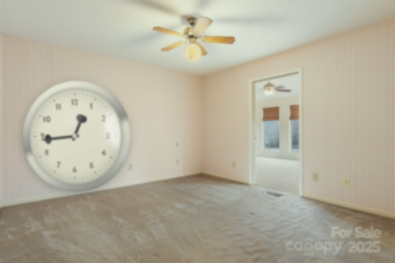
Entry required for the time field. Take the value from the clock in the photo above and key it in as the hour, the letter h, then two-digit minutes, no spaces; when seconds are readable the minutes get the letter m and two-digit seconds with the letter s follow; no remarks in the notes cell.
12h44
